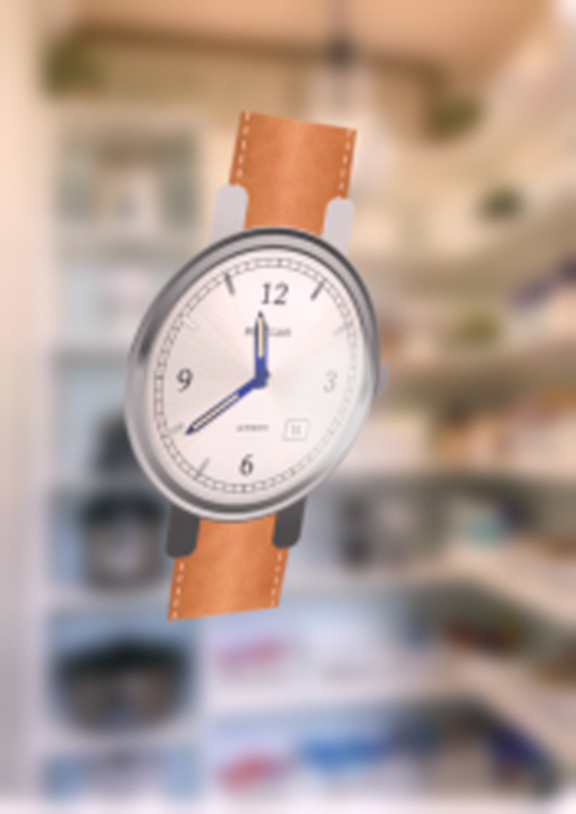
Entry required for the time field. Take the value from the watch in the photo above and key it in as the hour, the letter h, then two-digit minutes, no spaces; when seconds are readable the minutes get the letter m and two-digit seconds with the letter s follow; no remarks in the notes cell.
11h39
